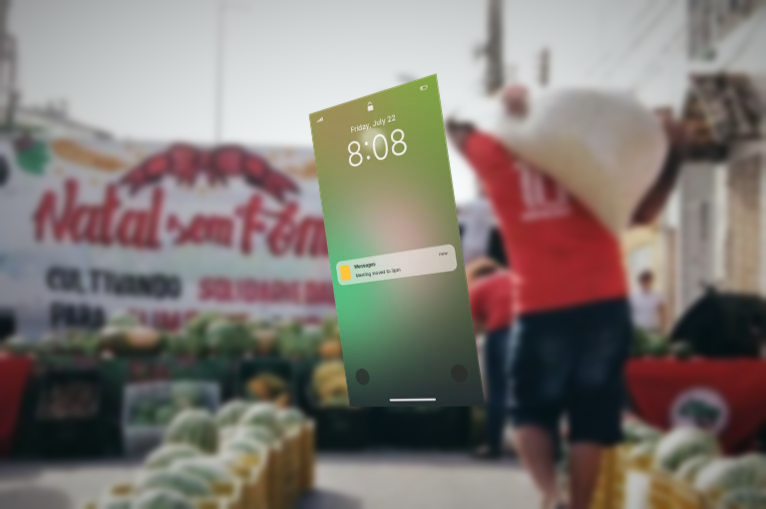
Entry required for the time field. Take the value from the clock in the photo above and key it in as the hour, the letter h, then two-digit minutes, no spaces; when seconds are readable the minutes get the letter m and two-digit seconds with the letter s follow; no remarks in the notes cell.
8h08
